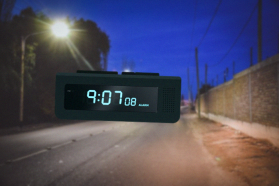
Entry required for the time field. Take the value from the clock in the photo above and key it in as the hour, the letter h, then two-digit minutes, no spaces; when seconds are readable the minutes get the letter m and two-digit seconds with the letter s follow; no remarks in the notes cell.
9h07m08s
